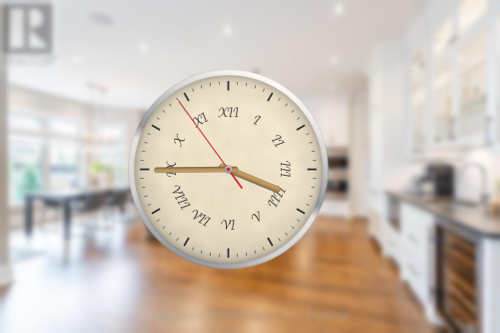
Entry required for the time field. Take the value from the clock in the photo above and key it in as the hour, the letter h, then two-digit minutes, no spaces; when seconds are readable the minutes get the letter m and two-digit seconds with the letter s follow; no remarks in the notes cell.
3h44m54s
